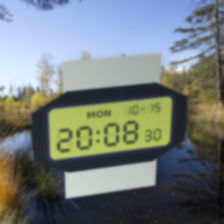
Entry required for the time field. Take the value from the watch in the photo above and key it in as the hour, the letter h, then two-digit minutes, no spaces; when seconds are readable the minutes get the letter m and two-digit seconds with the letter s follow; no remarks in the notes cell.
20h08m30s
